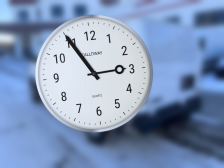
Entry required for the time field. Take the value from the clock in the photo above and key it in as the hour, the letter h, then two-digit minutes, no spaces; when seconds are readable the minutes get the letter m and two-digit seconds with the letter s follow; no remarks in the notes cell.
2h55
